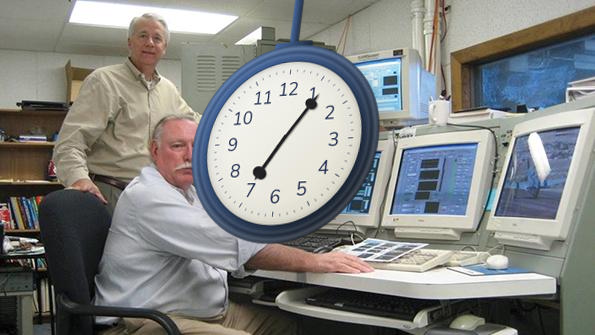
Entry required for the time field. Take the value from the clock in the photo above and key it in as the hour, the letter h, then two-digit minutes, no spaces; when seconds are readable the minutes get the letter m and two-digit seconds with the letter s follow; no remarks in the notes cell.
7h06
